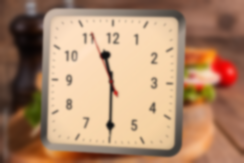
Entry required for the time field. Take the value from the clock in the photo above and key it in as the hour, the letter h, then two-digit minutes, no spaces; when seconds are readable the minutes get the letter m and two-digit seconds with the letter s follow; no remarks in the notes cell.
11h29m56s
